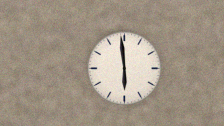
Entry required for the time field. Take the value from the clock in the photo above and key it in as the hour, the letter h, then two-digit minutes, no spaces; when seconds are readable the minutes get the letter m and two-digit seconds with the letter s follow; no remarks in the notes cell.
5h59
